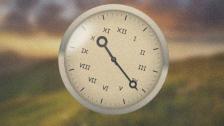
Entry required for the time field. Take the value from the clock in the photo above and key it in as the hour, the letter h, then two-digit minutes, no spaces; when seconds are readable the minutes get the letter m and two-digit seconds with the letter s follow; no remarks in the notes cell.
10h21
